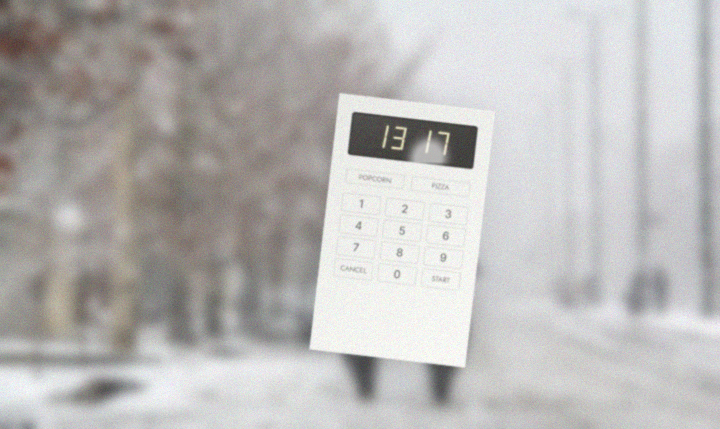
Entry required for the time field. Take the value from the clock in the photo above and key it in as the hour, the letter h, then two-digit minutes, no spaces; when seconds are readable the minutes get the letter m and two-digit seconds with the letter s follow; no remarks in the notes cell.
13h17
